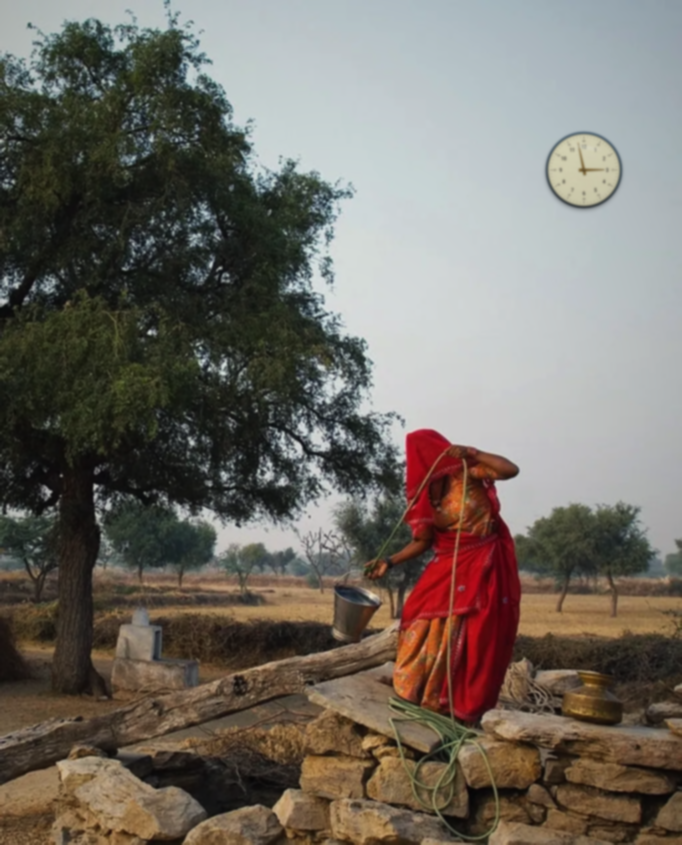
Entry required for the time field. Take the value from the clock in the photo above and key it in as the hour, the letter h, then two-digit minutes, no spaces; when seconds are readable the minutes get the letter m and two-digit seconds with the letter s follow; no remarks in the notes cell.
2h58
